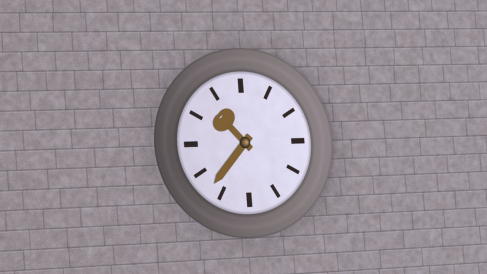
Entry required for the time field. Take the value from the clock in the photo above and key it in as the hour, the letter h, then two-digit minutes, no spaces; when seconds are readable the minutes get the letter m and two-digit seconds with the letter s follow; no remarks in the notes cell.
10h37
